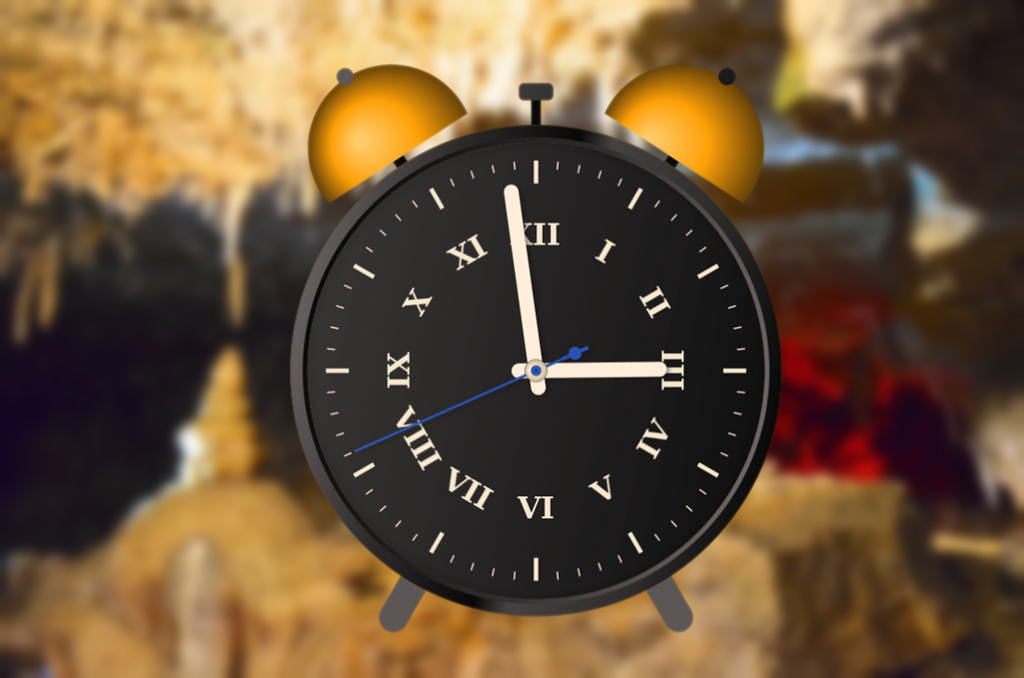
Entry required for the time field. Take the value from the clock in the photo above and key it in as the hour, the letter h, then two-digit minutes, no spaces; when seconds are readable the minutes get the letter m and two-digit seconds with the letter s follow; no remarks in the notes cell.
2h58m41s
